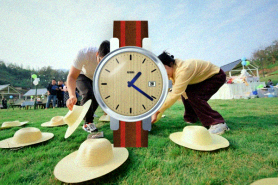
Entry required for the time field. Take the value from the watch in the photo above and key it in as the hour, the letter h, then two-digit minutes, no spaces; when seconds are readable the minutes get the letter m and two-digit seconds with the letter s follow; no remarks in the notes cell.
1h21
